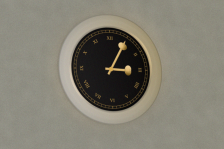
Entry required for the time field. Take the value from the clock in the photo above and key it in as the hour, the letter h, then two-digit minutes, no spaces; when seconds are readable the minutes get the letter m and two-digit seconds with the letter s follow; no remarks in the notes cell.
3h05
